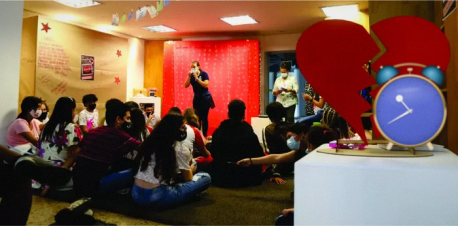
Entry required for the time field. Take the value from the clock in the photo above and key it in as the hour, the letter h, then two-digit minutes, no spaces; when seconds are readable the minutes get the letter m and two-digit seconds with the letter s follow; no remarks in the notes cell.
10h40
